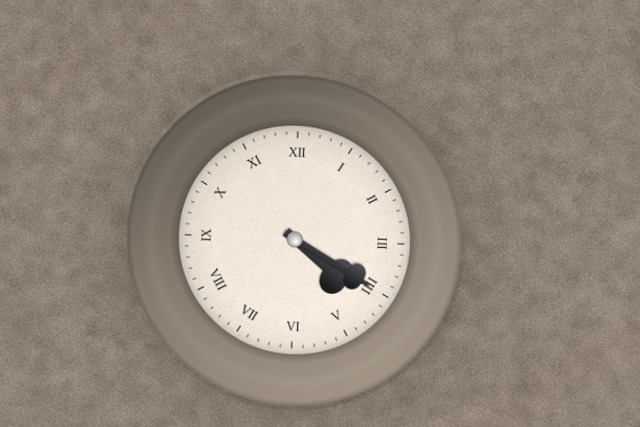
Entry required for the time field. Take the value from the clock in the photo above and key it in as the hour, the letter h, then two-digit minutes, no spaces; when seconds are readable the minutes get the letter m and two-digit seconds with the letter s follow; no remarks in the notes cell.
4h20
